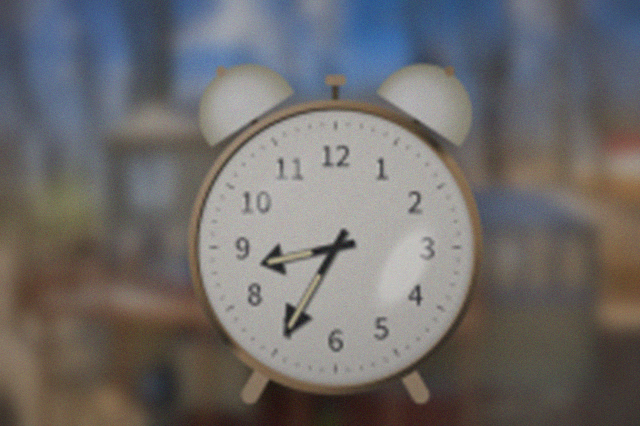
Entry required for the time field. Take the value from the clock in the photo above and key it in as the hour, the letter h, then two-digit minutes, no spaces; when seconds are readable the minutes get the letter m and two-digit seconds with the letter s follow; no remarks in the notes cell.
8h35
